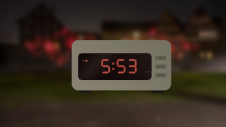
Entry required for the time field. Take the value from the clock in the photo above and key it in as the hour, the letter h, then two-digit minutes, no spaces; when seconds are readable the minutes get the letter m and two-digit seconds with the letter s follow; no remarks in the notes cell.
5h53
